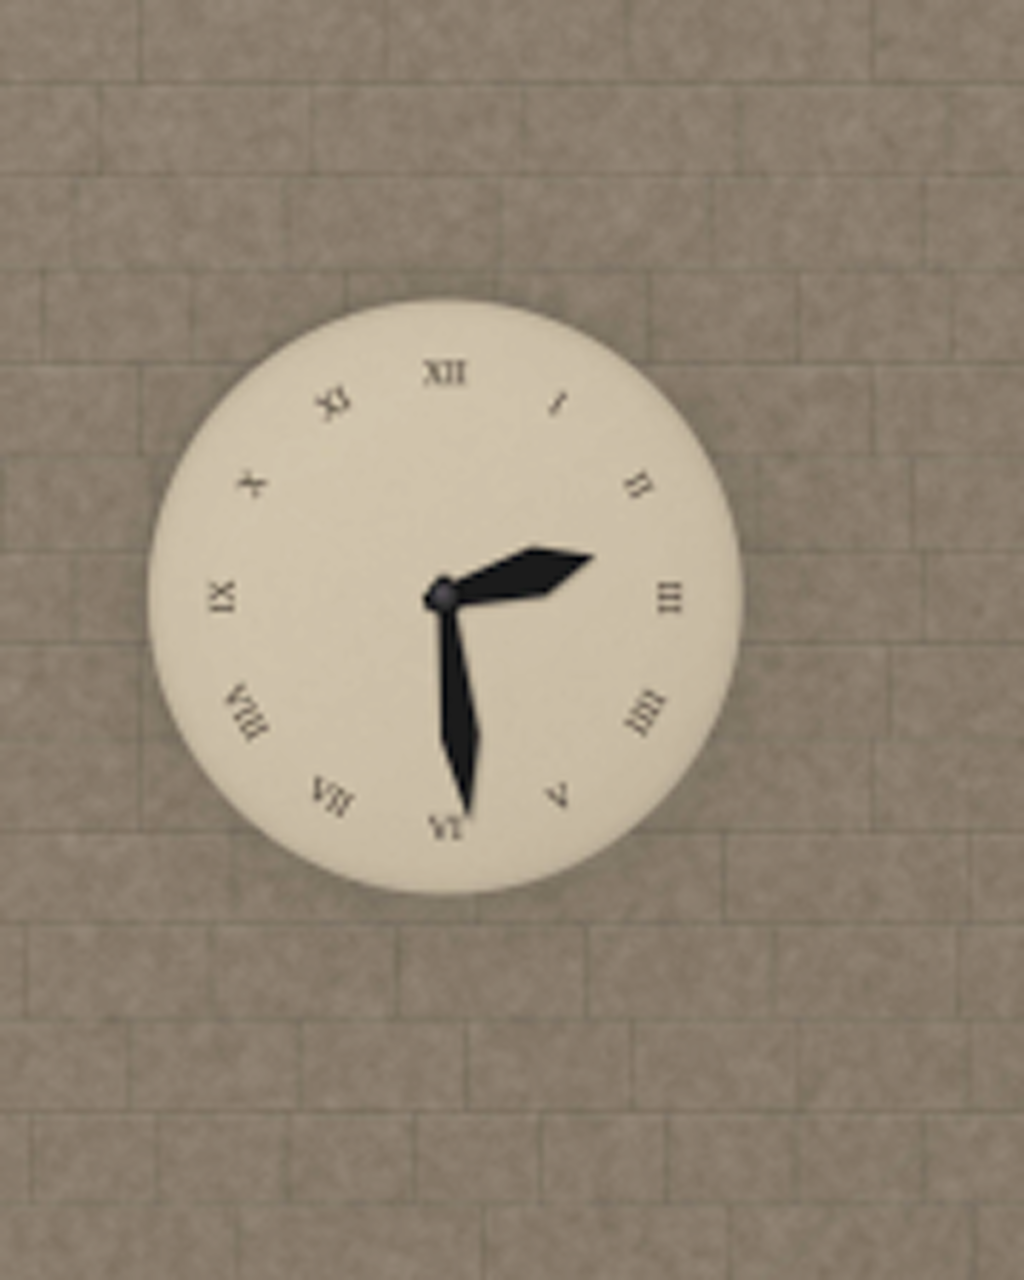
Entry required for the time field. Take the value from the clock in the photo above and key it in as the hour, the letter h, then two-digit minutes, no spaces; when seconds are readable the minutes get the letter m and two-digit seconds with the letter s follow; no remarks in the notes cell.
2h29
